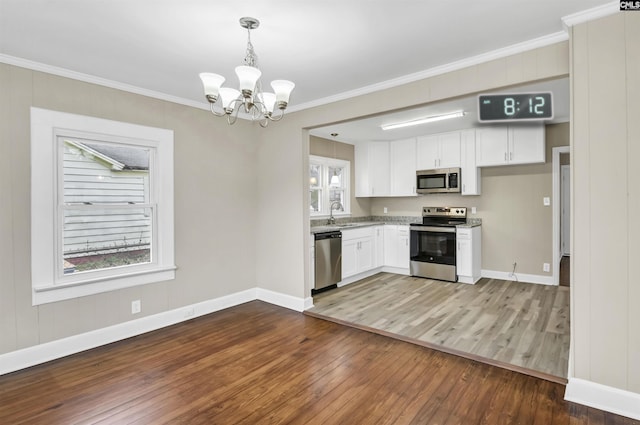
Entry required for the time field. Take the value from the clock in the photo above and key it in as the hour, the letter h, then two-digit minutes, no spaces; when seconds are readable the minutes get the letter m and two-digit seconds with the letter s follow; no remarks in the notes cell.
8h12
